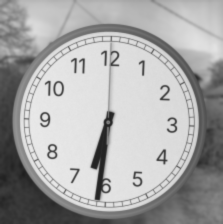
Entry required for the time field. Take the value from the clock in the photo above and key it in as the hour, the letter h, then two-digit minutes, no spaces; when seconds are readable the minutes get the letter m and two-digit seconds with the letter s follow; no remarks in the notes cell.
6h31m00s
